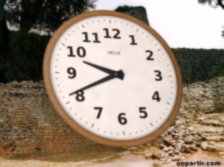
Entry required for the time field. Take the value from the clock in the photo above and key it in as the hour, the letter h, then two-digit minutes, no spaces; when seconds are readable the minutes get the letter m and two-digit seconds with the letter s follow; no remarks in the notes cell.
9h41
